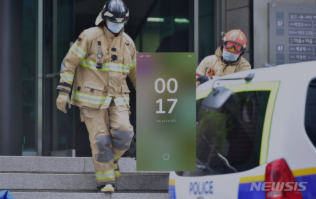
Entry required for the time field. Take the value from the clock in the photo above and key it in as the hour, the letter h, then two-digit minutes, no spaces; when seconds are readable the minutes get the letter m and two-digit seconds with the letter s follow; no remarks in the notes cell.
0h17
